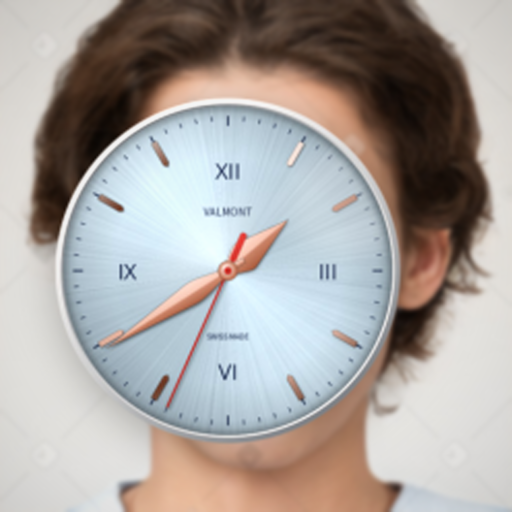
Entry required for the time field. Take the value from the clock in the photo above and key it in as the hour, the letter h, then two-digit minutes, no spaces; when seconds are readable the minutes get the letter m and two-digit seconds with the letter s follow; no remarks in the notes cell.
1h39m34s
